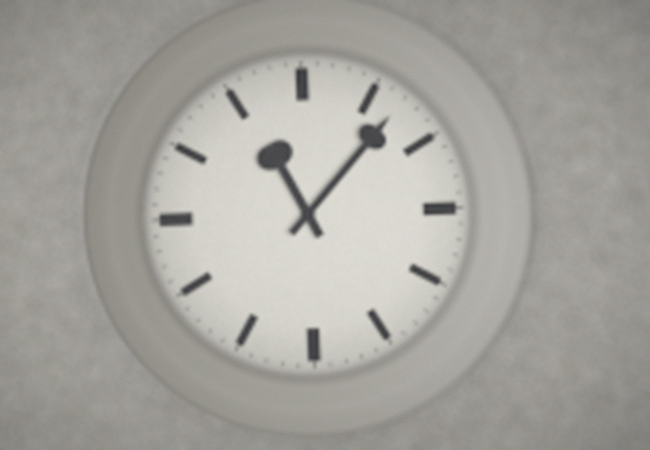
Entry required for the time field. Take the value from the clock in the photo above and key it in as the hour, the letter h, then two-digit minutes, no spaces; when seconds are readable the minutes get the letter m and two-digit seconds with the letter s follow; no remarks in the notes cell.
11h07
